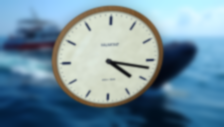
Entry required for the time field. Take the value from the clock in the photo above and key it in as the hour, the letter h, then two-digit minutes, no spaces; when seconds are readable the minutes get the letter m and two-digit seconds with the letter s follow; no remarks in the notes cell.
4h17
